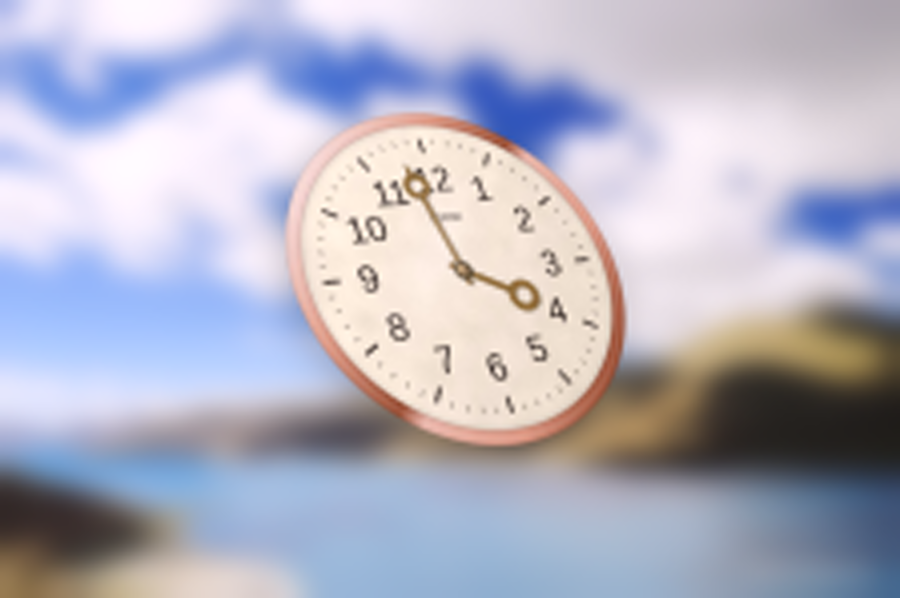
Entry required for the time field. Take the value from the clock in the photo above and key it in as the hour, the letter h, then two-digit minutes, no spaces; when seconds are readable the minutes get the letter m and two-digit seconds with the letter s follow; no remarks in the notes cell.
3h58
